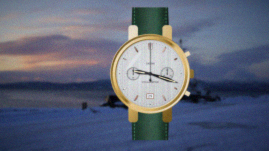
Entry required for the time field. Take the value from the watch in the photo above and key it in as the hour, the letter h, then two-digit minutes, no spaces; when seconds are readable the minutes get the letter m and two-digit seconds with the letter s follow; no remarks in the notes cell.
9h18
